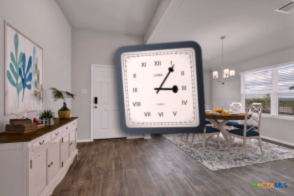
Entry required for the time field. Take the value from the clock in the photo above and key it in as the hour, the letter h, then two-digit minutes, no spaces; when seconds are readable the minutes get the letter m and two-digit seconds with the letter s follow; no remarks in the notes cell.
3h06
